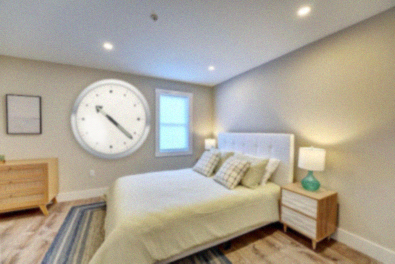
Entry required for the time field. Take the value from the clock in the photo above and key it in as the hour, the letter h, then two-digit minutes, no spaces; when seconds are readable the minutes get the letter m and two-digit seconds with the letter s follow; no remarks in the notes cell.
10h22
